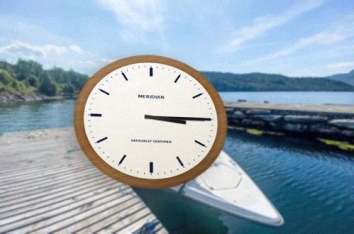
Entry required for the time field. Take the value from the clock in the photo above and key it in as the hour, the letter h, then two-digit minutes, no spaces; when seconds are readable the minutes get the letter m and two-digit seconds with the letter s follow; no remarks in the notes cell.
3h15
